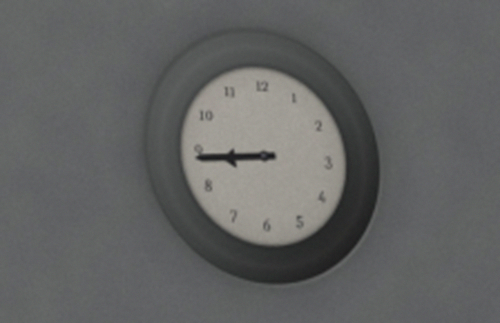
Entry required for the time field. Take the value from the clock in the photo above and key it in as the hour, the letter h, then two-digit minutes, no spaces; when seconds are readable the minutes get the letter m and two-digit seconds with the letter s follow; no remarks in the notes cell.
8h44
